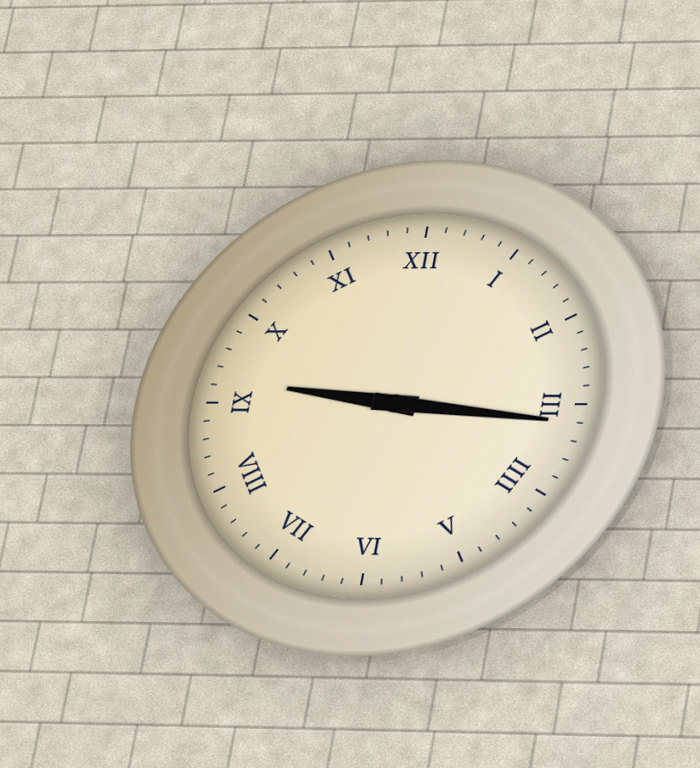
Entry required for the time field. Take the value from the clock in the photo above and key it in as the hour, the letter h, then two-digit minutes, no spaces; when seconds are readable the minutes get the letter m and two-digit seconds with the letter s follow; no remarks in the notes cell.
9h16
